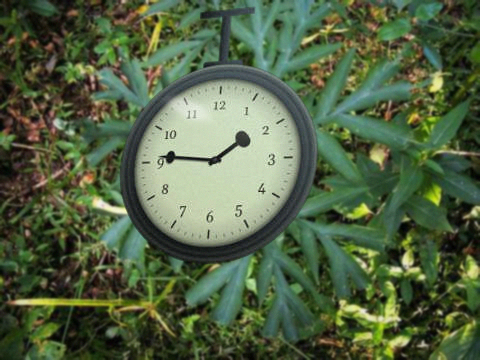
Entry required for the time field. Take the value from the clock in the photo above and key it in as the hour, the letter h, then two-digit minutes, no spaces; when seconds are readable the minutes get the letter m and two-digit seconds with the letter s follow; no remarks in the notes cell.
1h46
